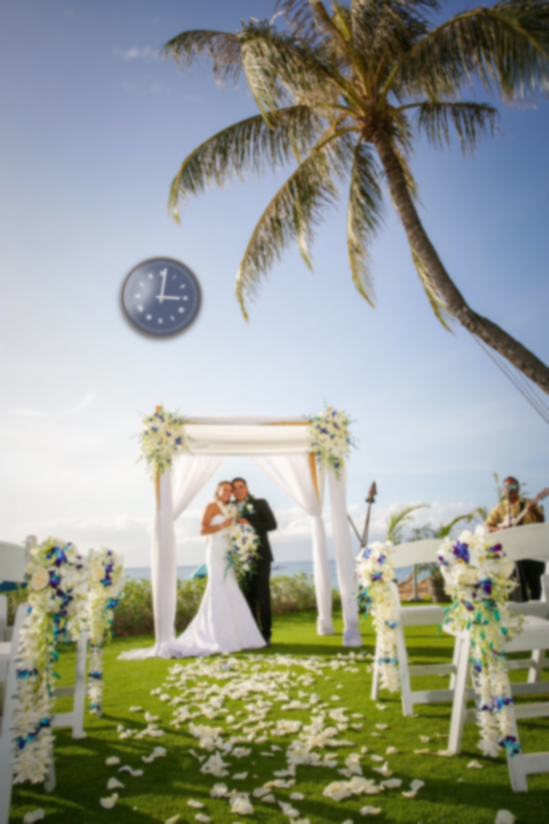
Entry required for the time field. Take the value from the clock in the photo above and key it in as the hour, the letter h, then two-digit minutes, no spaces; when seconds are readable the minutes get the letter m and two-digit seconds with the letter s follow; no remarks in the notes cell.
3h01
